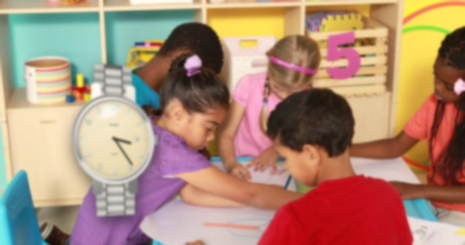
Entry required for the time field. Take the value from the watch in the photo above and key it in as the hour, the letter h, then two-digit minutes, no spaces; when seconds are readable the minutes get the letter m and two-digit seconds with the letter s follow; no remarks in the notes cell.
3h24
